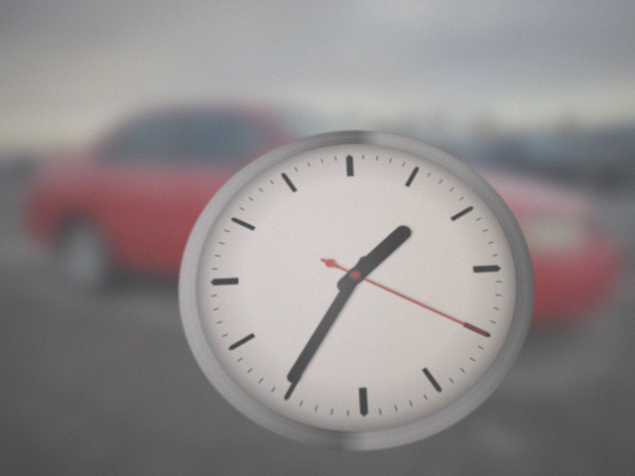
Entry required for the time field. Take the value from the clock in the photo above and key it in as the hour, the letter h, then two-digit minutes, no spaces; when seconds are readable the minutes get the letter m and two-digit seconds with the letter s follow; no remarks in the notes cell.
1h35m20s
